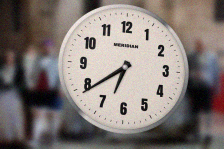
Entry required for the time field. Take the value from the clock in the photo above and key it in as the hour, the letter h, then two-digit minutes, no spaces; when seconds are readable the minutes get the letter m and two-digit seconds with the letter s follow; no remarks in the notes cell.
6h39
